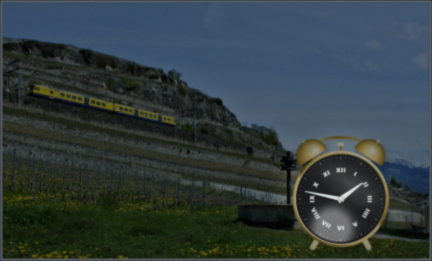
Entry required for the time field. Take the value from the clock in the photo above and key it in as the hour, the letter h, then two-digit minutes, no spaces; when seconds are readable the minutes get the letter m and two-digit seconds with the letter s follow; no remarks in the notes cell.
1h47
